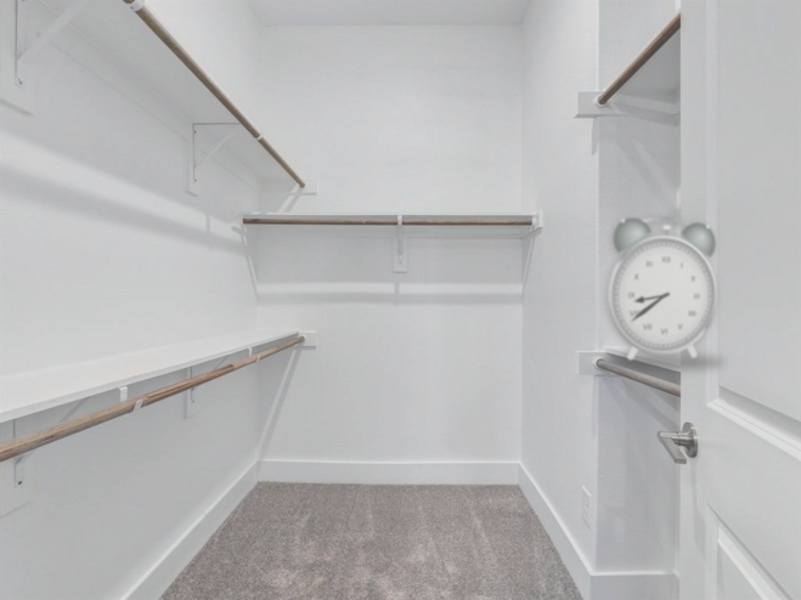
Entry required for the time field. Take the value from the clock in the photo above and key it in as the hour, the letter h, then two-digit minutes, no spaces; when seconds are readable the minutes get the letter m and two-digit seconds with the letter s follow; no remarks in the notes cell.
8h39
